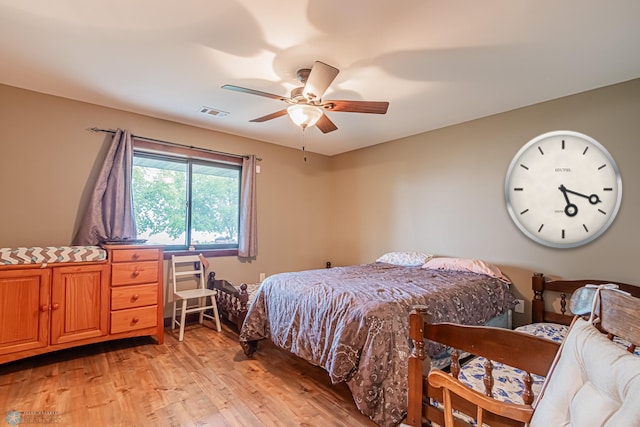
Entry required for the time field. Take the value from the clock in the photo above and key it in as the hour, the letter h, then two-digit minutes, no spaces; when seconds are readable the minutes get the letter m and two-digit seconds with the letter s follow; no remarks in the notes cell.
5h18
